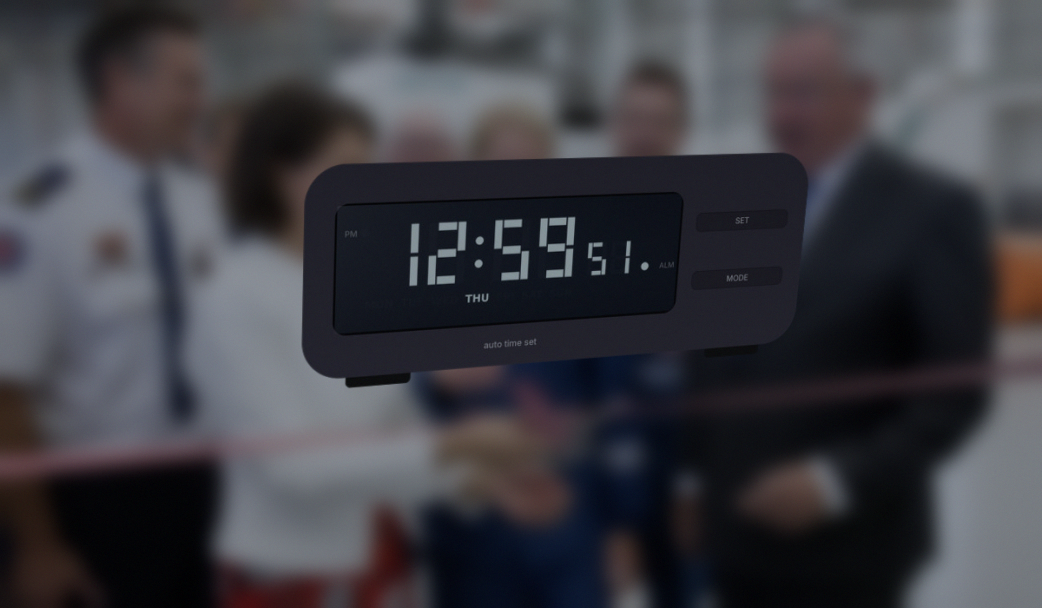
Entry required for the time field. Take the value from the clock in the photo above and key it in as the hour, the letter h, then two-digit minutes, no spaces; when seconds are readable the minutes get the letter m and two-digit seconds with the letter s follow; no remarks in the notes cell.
12h59m51s
